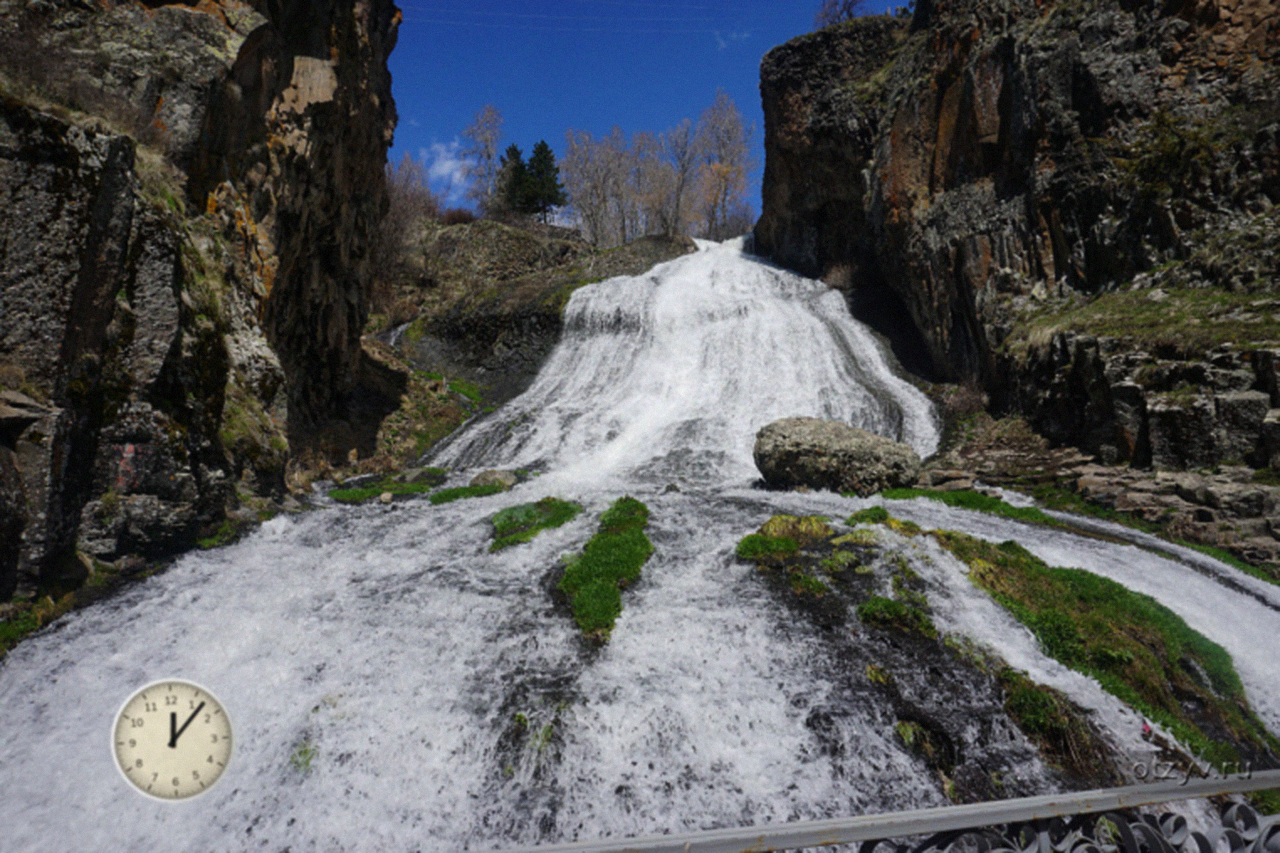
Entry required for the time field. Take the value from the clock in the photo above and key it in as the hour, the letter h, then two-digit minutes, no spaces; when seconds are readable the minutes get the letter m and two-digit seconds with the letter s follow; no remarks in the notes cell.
12h07
